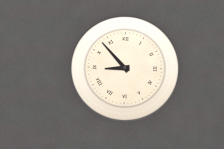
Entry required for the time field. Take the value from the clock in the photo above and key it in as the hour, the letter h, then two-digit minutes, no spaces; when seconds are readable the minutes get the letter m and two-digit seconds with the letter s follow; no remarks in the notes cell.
8h53
